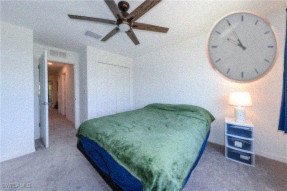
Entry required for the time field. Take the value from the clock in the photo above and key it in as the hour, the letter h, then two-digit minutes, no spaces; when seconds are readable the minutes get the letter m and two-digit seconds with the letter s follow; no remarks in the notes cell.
9h55
